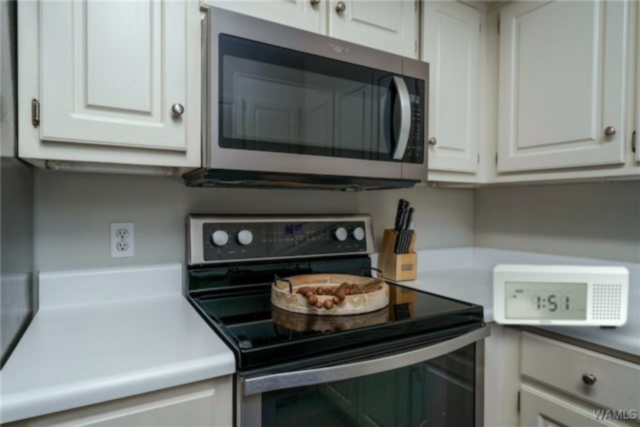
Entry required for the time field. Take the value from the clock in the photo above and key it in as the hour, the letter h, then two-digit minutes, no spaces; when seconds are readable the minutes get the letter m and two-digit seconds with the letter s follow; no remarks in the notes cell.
1h51
